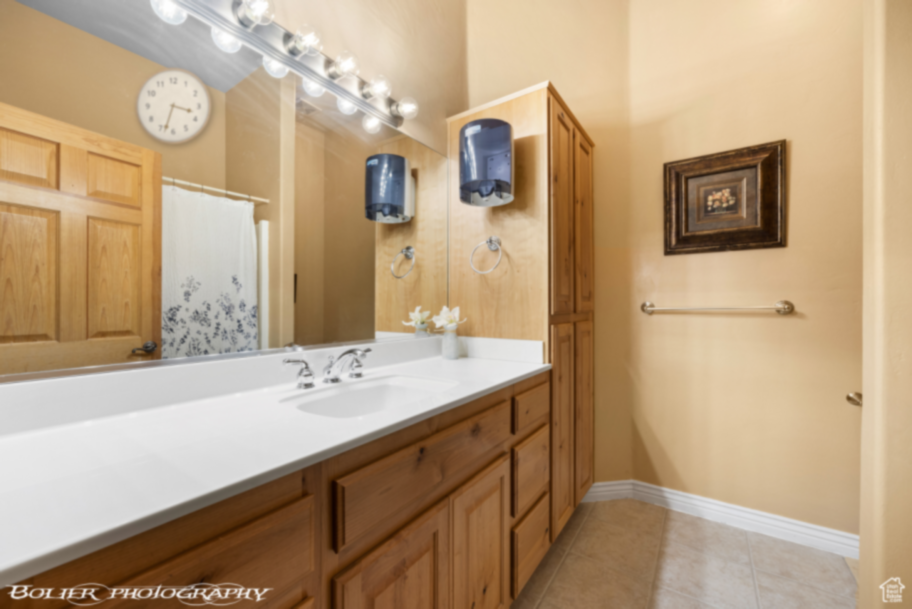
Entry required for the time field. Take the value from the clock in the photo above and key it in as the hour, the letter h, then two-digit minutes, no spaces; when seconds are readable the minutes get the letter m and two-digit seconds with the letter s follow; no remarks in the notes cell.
3h33
